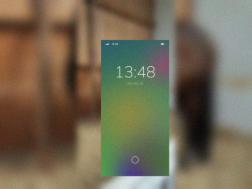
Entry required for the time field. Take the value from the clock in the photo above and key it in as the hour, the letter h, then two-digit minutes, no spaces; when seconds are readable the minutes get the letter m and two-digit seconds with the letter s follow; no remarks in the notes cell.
13h48
